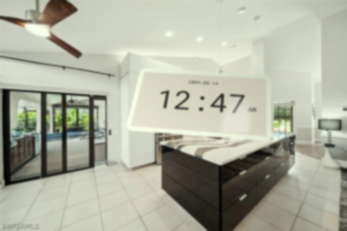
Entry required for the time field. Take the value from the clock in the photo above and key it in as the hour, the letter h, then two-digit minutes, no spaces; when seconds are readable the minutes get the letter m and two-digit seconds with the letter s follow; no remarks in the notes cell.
12h47
